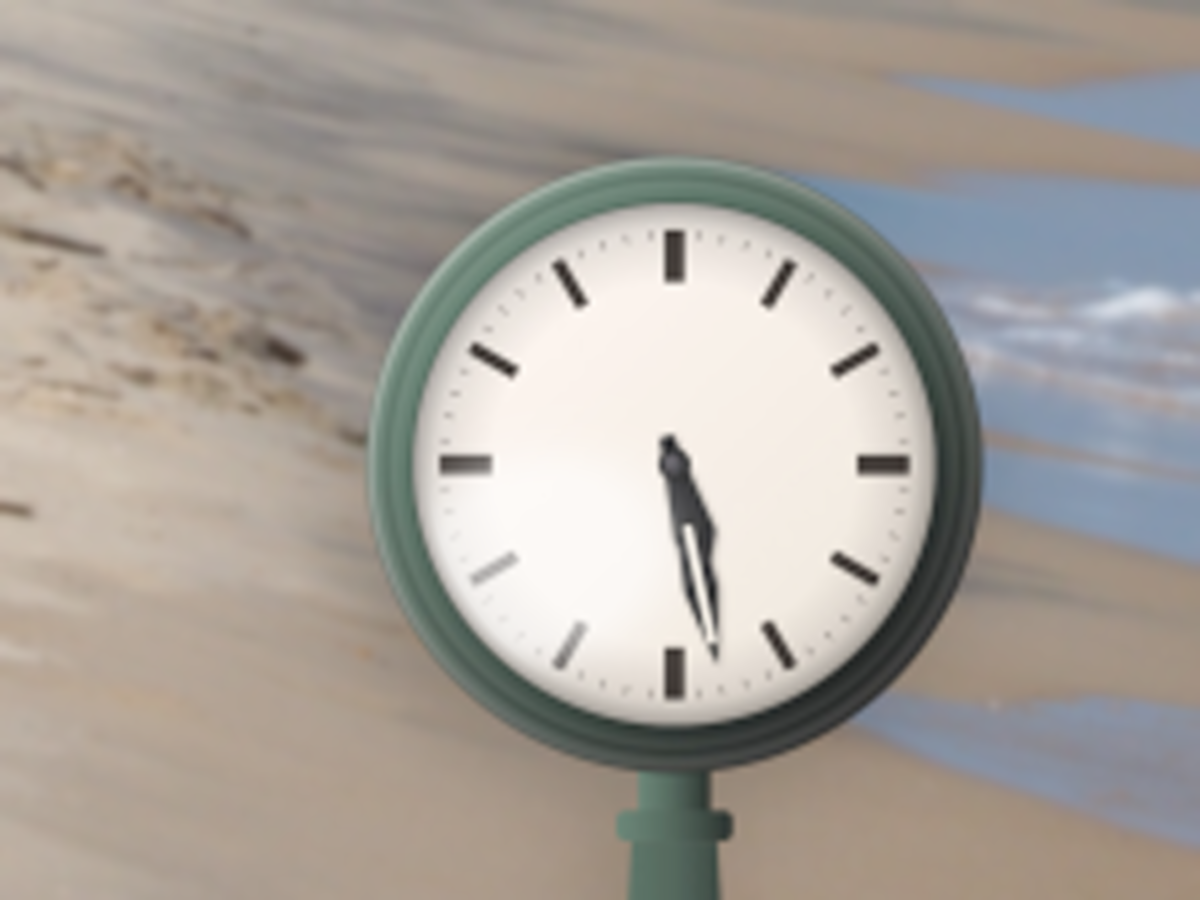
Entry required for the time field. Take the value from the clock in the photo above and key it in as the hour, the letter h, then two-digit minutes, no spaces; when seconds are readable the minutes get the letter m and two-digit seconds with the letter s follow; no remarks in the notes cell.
5h28
